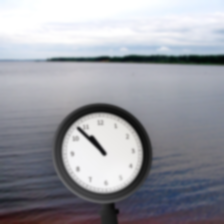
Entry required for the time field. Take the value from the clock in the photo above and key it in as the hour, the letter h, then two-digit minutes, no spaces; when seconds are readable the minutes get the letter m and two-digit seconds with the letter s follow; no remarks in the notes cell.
10h53
